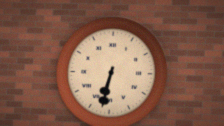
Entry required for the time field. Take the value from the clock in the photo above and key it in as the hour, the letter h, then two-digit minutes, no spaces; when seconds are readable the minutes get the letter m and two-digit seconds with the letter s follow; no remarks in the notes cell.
6h32
